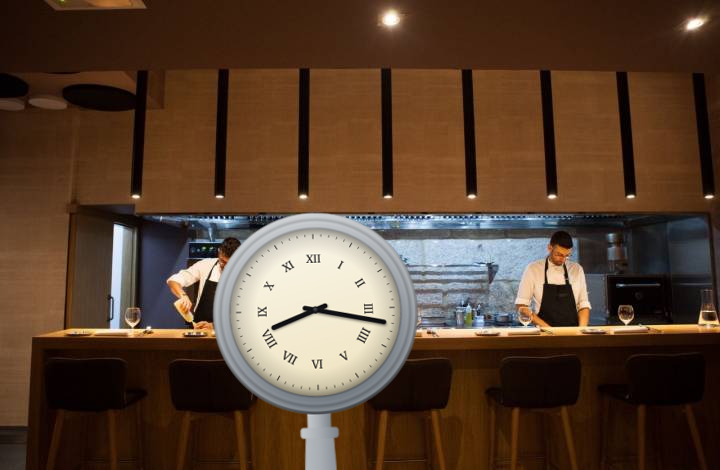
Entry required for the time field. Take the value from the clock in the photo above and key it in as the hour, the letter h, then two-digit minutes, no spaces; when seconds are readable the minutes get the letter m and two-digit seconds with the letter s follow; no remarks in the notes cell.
8h17
